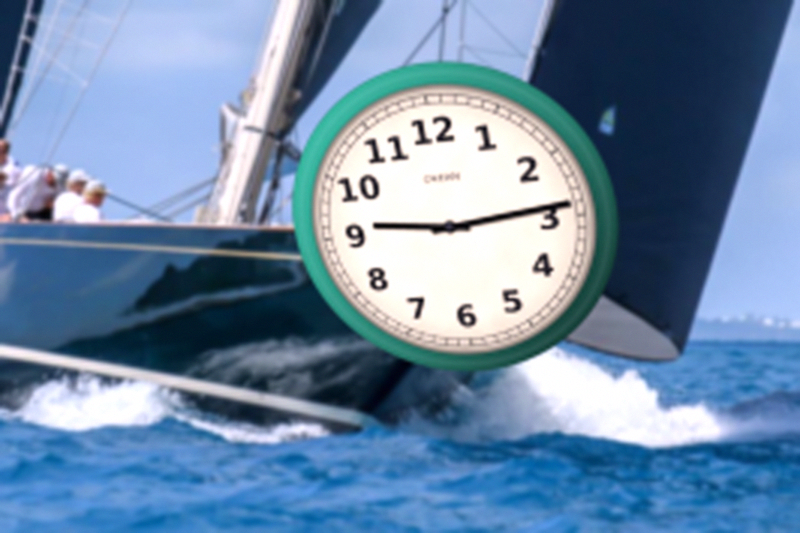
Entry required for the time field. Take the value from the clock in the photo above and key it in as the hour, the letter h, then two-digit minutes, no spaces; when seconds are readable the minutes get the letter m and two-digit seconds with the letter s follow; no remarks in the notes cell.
9h14
